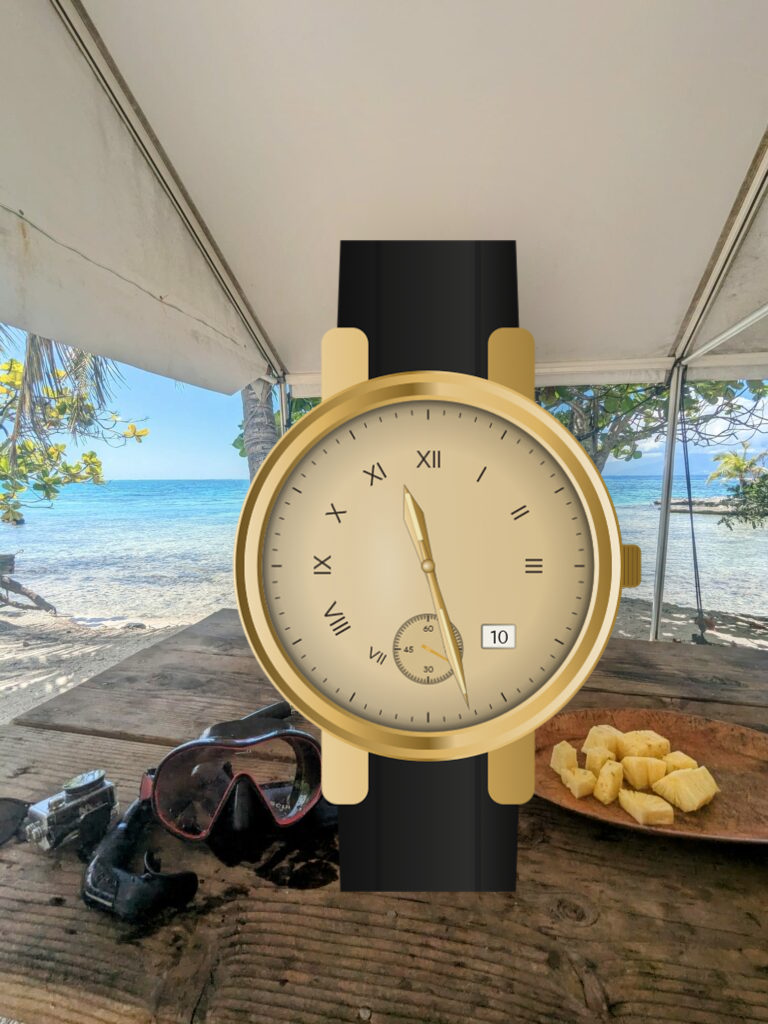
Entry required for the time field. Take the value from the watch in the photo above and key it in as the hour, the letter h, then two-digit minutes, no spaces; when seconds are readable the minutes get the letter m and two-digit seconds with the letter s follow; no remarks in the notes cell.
11h27m20s
